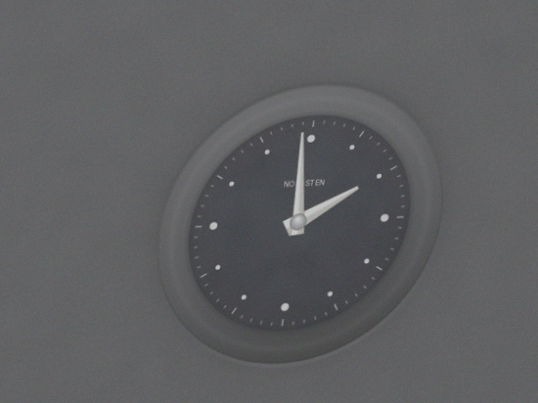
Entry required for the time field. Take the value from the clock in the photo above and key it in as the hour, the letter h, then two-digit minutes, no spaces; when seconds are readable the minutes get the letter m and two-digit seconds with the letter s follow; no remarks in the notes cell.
1h59
